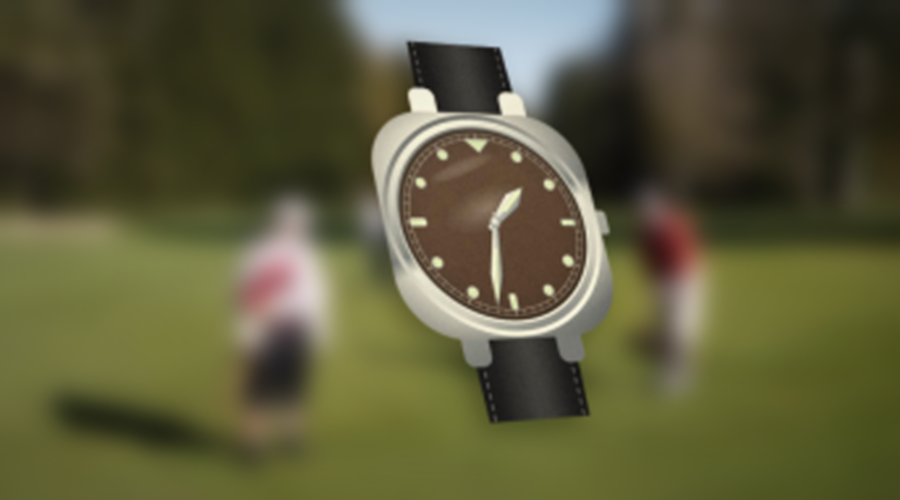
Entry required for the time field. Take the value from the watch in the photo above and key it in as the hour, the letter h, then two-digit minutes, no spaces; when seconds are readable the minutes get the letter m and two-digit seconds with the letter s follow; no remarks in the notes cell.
1h32
